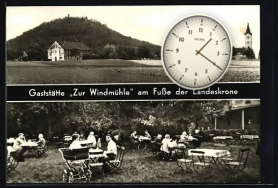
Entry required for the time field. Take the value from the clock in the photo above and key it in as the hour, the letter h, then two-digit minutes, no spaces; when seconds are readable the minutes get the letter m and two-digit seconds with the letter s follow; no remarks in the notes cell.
1h20
